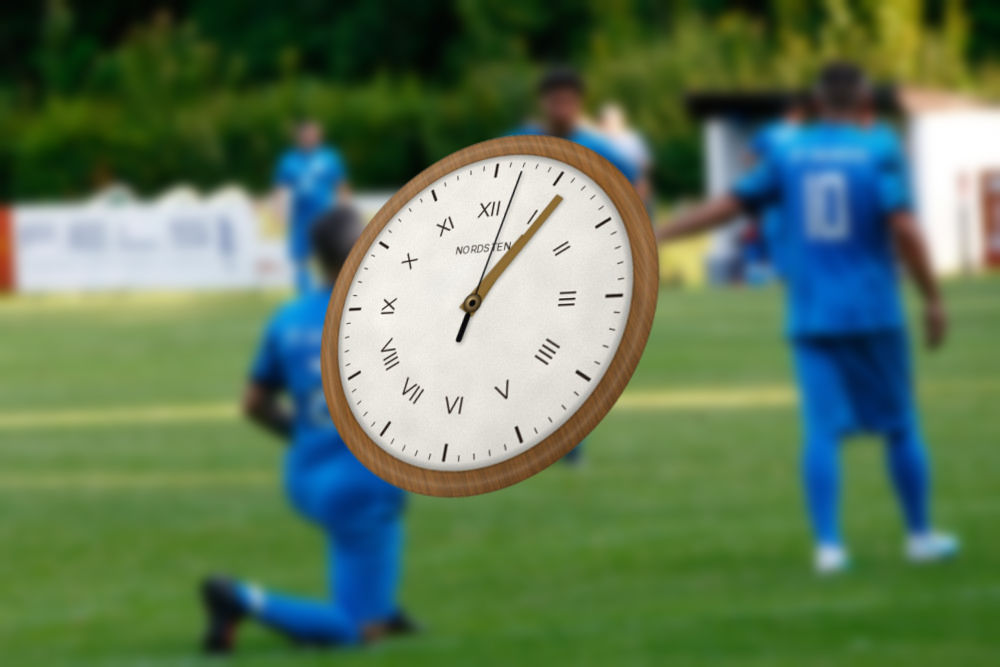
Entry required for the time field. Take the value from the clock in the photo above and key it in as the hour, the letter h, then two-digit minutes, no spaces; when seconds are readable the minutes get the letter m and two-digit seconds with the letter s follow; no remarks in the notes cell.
1h06m02s
